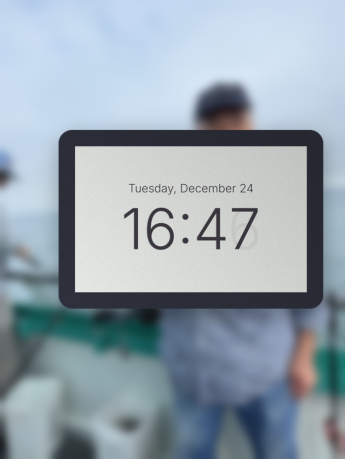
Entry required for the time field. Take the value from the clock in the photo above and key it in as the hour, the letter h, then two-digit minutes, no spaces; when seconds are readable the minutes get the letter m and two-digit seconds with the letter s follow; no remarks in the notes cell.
16h47
